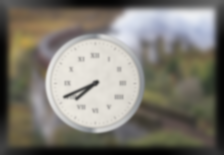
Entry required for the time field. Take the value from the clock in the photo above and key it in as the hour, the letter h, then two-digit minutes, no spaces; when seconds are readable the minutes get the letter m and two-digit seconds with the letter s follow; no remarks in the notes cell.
7h41
